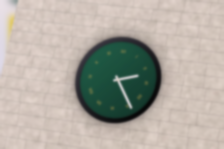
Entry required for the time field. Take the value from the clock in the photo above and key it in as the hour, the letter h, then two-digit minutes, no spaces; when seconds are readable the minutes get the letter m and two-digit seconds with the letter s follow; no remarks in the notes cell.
2h24
